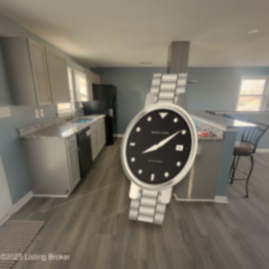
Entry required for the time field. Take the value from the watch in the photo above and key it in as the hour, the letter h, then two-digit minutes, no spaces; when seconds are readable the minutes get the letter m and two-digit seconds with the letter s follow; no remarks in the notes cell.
8h09
